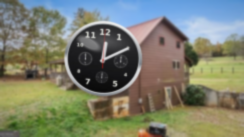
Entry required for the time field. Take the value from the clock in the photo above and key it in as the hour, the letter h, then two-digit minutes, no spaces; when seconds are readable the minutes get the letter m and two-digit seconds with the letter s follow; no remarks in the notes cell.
12h10
